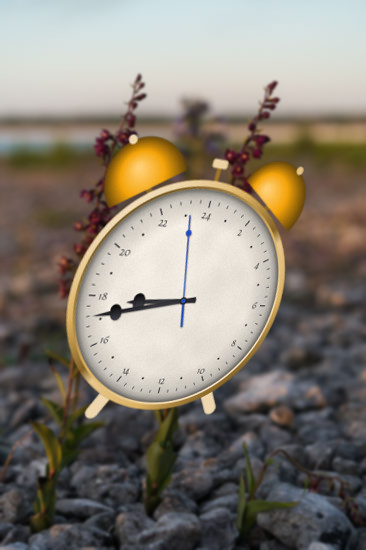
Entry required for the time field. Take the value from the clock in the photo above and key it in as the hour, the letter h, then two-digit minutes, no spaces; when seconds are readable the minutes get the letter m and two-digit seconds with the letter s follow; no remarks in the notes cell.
17h42m58s
